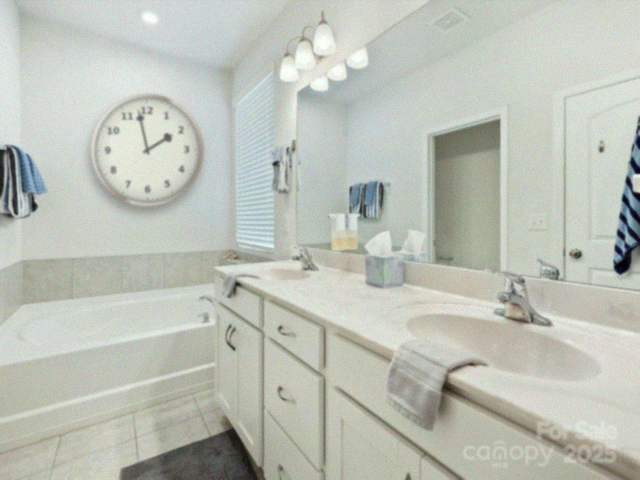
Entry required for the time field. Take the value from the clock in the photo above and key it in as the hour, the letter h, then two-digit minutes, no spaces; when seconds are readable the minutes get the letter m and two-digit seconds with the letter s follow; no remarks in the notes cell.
1h58
